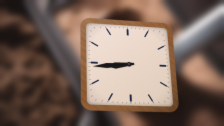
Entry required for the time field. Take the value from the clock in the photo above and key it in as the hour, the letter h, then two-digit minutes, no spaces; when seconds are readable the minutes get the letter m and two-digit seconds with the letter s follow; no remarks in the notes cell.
8h44
